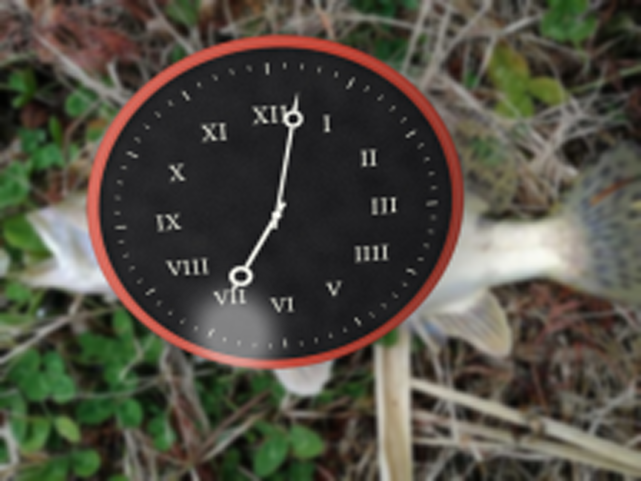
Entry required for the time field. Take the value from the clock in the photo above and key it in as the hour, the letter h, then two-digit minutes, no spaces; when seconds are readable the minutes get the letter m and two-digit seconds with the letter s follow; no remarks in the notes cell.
7h02
